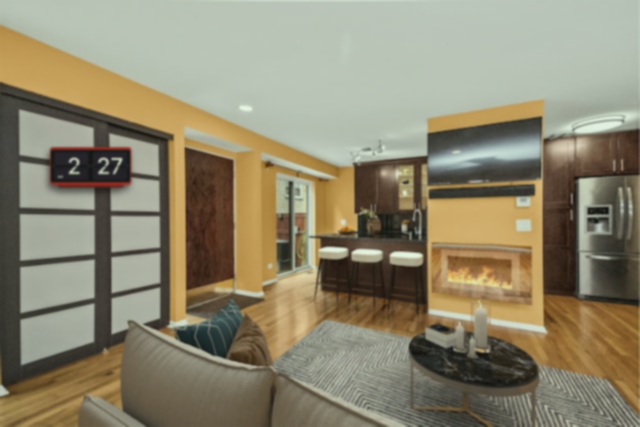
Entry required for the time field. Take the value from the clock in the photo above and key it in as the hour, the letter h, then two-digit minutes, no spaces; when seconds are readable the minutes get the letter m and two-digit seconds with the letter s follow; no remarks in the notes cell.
2h27
